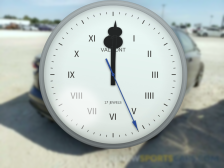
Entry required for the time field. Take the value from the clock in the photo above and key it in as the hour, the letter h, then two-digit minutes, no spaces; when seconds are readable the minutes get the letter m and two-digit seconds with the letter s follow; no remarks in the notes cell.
12h00m26s
